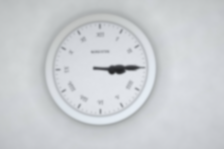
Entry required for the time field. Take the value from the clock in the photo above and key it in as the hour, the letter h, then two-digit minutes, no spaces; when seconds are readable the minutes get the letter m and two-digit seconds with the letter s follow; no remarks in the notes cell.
3h15
